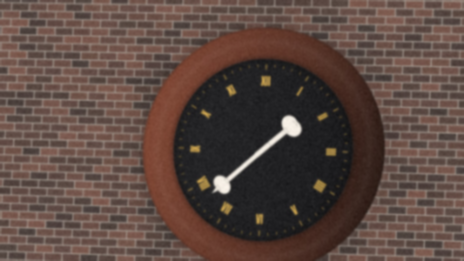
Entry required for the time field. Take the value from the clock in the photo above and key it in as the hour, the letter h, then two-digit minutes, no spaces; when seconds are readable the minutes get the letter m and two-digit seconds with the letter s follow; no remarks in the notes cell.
1h38
